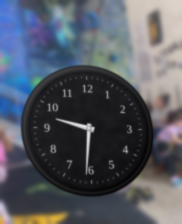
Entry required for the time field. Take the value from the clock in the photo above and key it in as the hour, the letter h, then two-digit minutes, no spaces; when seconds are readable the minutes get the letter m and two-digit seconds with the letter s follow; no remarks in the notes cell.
9h31
